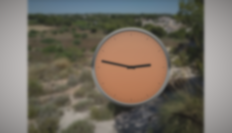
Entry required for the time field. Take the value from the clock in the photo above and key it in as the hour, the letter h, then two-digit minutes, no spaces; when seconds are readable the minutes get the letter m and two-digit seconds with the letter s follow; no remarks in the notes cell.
2h47
